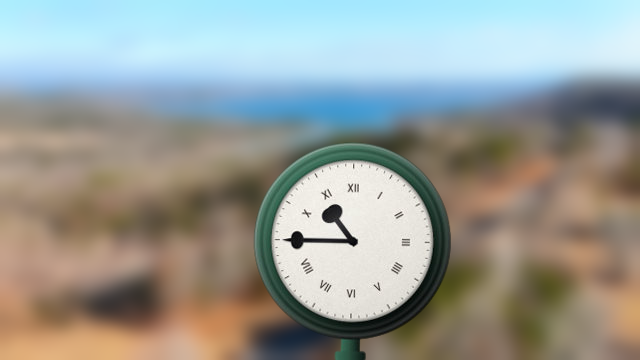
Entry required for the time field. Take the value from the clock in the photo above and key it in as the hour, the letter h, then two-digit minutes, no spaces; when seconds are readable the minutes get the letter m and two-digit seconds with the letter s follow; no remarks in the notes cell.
10h45
